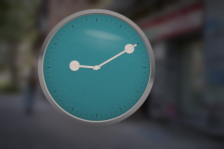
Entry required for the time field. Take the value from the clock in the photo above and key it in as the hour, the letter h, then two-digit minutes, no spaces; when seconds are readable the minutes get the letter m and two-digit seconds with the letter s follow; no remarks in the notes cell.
9h10
